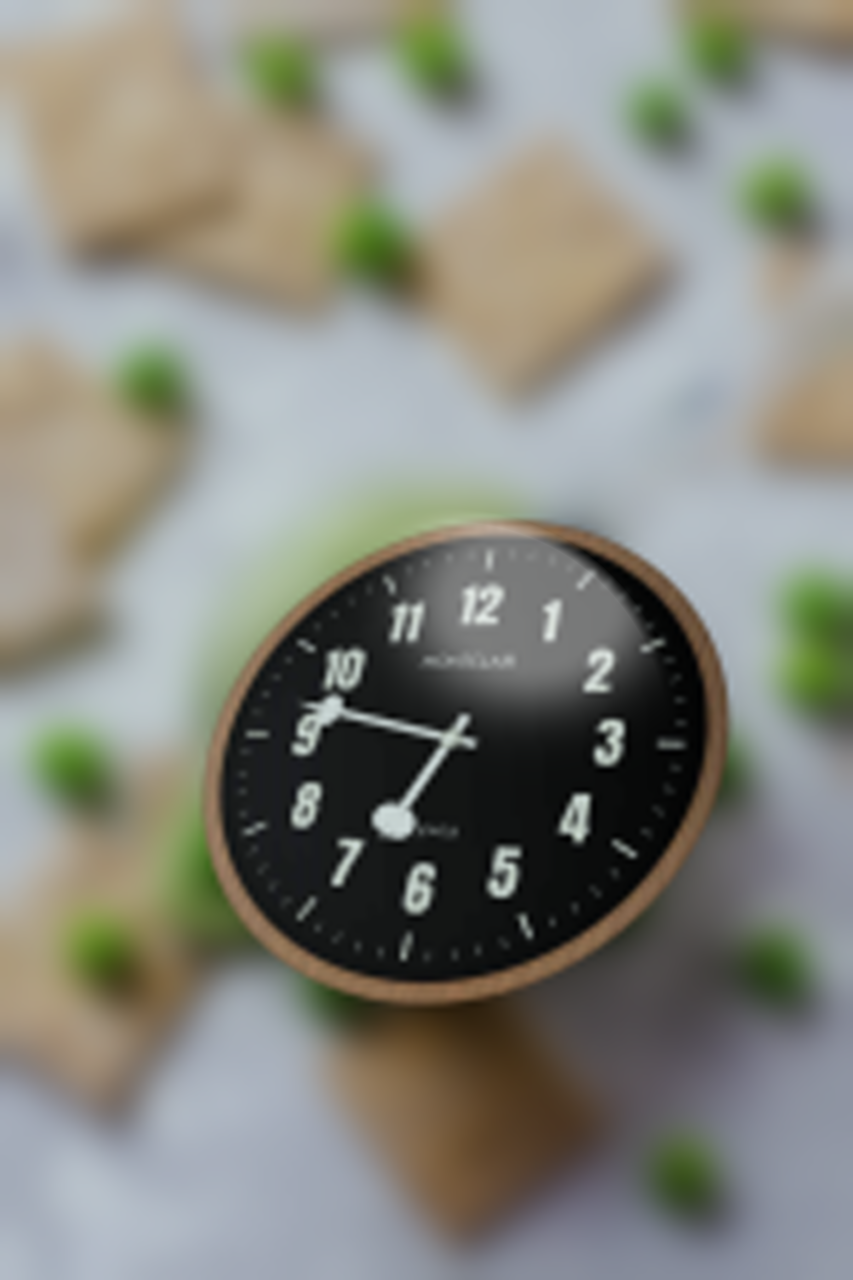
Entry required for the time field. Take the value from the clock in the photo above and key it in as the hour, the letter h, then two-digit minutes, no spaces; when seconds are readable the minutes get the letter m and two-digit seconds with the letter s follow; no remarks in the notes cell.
6h47
